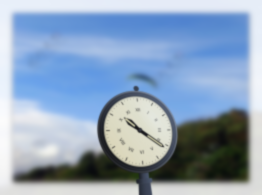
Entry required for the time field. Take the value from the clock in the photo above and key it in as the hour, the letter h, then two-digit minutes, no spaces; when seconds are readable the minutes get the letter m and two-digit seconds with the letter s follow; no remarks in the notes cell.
10h21
